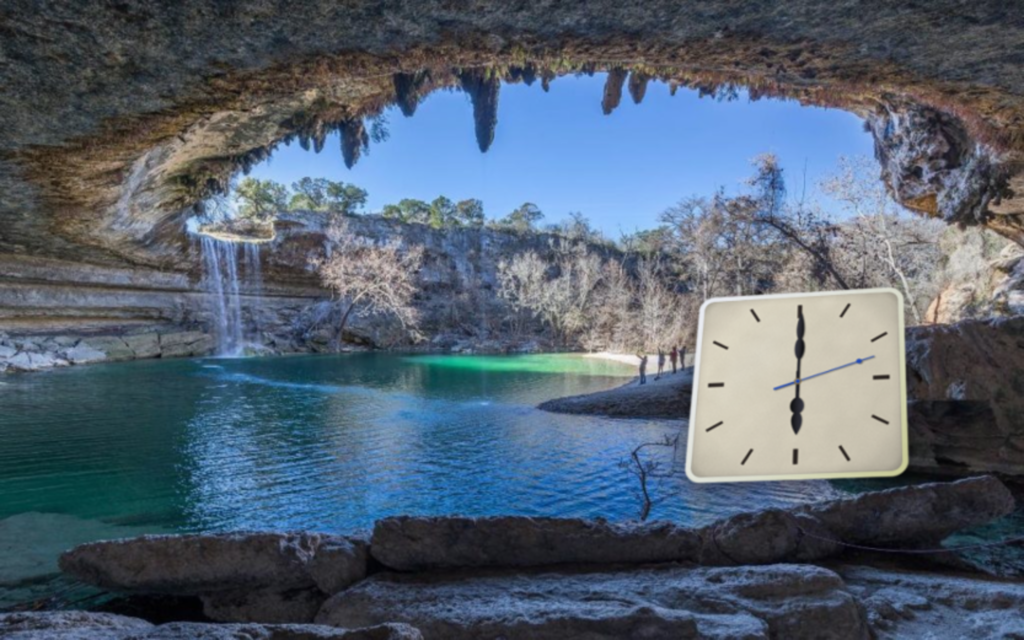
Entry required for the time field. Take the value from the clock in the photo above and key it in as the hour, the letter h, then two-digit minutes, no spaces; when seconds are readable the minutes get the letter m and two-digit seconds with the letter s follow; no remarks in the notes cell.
6h00m12s
